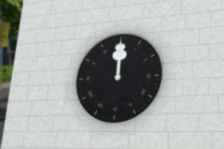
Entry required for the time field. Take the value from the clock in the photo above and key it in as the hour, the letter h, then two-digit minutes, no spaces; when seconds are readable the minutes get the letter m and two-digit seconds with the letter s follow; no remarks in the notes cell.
12h00
